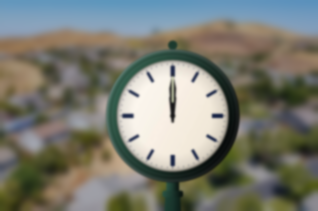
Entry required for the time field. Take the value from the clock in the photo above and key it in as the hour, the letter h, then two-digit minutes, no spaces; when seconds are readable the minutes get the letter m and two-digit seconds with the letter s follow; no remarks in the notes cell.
12h00
